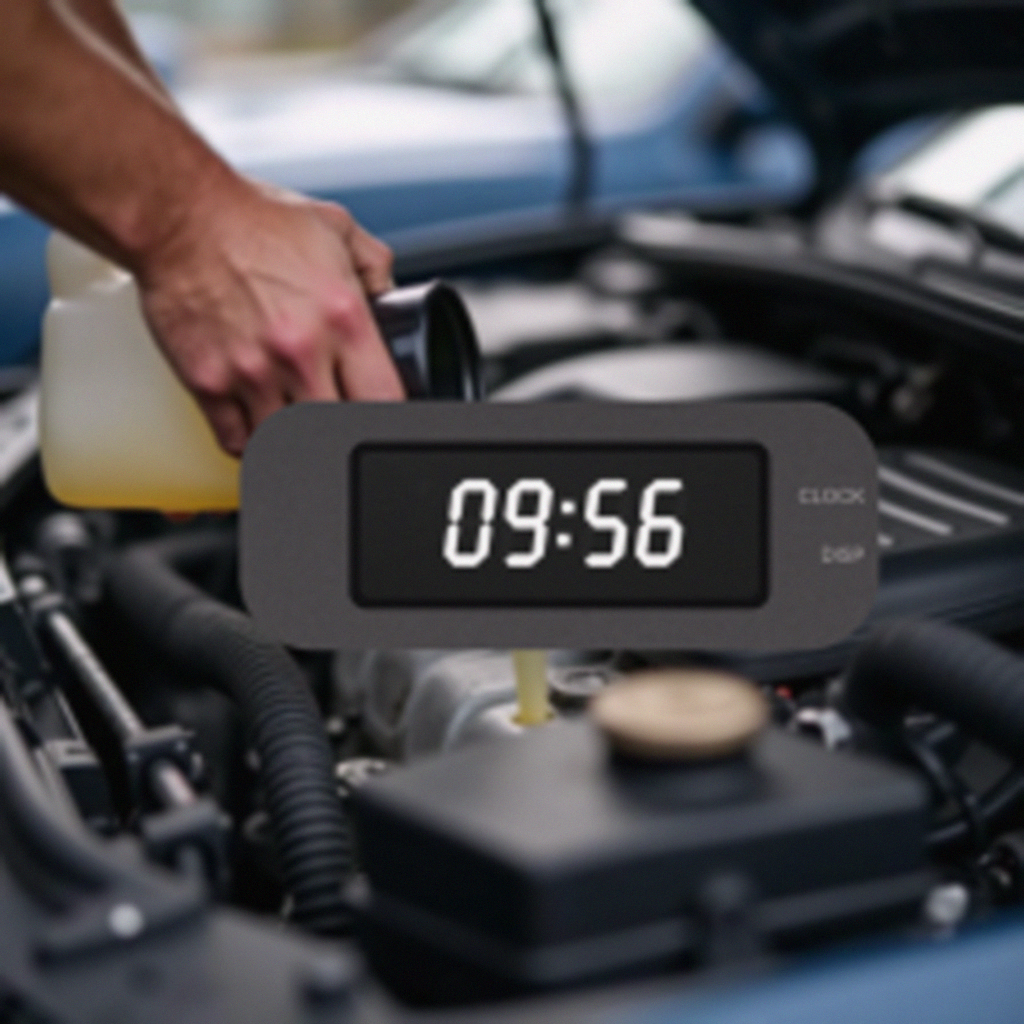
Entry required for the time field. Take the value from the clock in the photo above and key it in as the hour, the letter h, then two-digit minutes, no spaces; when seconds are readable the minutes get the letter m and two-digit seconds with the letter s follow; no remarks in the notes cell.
9h56
